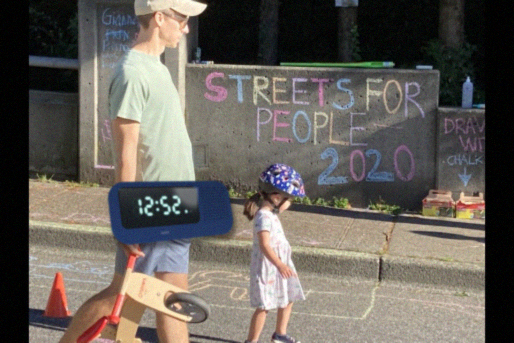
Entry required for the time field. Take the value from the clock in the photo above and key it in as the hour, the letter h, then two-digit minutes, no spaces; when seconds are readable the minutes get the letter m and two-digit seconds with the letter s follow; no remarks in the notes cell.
12h52
